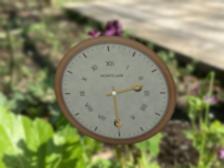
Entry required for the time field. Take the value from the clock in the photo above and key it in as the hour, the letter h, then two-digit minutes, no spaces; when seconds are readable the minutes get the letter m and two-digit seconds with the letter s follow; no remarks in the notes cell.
2h30
